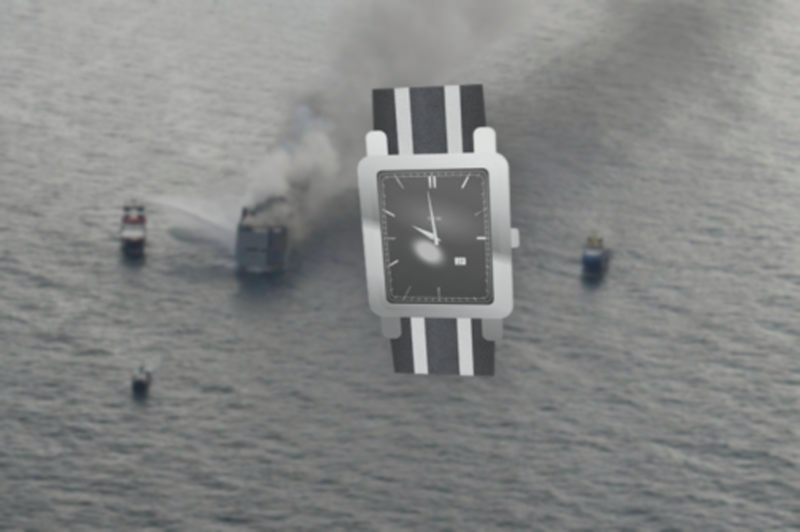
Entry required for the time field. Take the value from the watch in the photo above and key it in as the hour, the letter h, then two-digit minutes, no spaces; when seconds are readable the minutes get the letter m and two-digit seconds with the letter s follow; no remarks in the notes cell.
9h59
